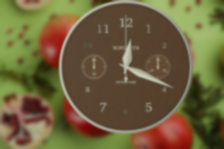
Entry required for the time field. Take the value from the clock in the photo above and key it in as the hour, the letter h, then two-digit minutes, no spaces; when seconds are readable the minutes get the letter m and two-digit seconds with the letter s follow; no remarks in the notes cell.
12h19
